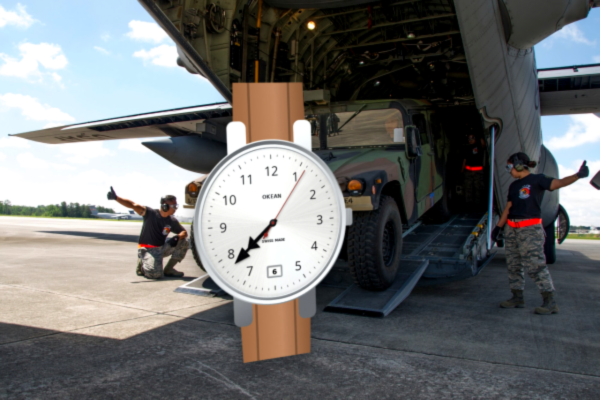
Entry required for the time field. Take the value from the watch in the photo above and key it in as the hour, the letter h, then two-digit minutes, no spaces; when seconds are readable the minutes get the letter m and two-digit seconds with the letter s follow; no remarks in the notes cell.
7h38m06s
